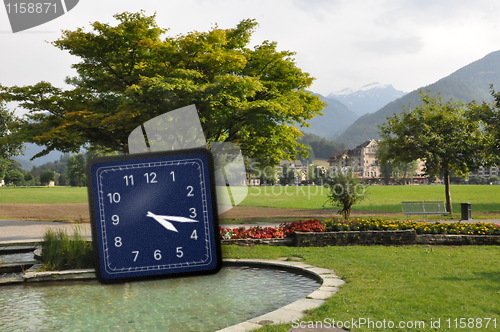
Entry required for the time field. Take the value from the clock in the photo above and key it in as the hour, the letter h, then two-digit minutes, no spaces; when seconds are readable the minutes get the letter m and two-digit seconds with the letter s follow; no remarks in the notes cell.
4h17
